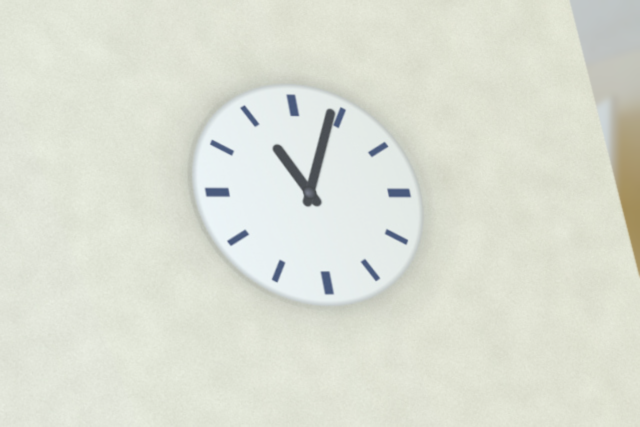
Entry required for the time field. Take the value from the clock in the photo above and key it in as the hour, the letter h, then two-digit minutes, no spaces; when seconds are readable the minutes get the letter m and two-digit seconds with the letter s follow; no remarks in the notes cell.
11h04
